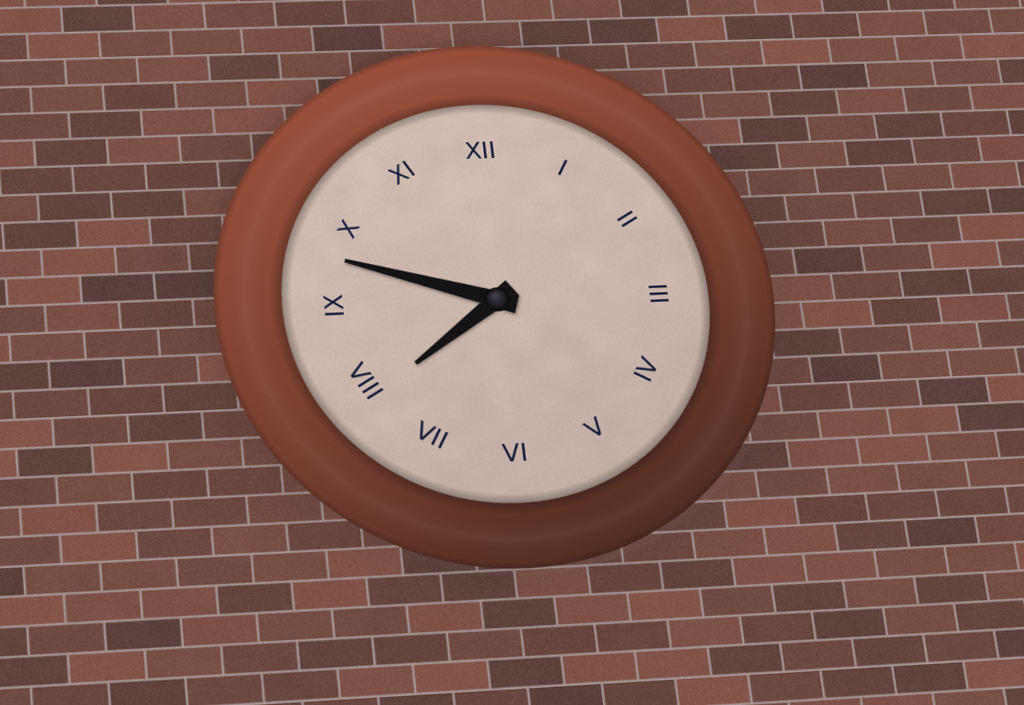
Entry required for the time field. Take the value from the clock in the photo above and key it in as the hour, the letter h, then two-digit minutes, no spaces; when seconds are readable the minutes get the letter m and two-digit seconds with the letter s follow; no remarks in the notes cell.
7h48
